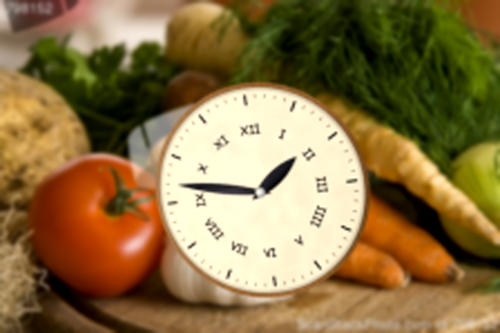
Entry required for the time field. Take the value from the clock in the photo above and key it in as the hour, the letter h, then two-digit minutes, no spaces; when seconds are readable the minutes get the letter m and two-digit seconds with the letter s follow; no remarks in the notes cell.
1h47
